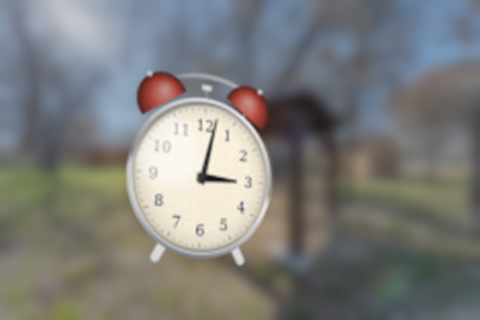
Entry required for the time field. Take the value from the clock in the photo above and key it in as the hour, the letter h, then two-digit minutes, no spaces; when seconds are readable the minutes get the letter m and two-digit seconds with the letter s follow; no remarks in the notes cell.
3h02
